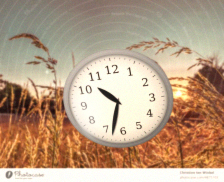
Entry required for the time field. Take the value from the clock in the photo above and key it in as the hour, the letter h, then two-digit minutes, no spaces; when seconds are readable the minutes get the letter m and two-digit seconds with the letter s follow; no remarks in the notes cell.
10h33
